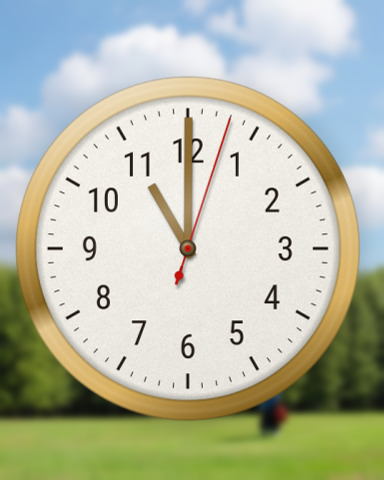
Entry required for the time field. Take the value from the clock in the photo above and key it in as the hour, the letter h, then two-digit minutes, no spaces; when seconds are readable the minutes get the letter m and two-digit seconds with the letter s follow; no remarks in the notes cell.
11h00m03s
